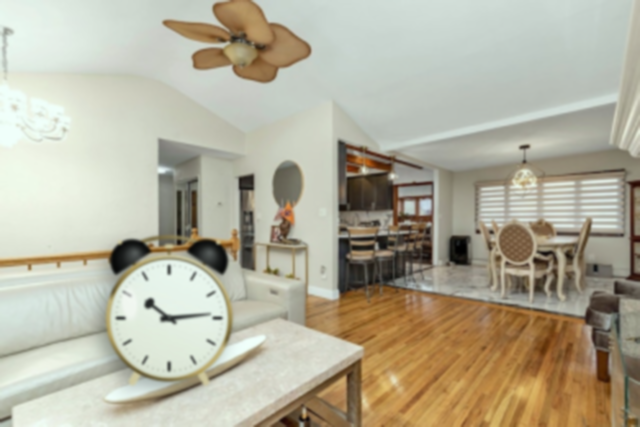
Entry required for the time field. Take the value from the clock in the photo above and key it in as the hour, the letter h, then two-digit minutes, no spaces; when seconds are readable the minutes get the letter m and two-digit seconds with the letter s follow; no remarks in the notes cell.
10h14
